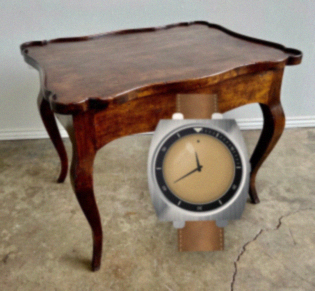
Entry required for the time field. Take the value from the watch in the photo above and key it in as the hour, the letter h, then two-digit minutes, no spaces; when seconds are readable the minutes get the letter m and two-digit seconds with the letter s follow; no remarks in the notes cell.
11h40
